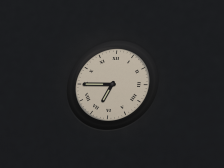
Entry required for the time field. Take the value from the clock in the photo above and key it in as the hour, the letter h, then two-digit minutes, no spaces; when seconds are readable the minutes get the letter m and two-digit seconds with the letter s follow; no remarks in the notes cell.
6h45
